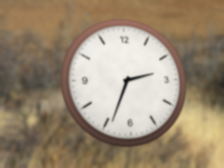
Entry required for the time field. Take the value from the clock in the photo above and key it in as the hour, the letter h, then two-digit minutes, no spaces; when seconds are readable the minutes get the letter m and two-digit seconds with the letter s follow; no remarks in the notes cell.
2h34
